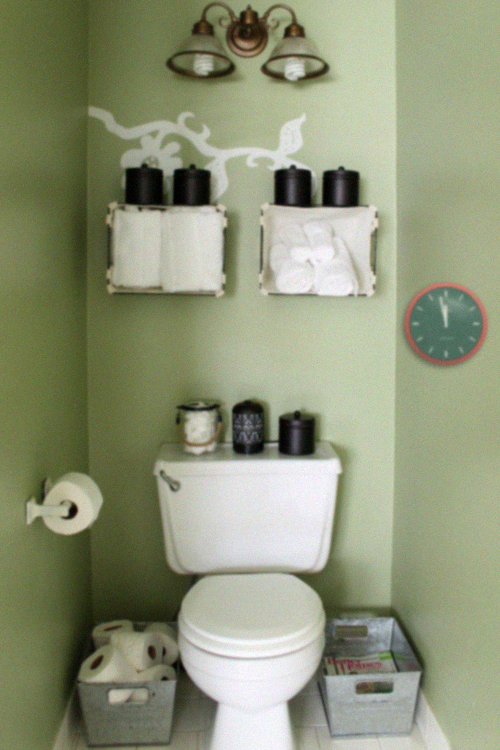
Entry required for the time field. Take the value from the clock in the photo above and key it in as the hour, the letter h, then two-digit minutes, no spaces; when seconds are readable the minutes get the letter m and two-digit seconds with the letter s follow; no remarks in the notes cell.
11h58
